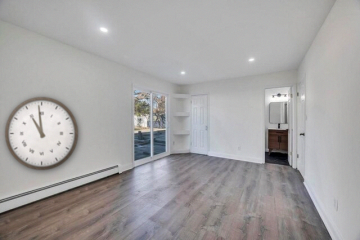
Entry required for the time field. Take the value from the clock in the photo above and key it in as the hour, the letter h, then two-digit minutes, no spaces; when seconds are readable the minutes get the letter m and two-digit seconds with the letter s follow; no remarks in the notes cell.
10h59
